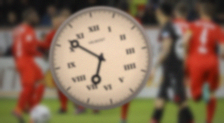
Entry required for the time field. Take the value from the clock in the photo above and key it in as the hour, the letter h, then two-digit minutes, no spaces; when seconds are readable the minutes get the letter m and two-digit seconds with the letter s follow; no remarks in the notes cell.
6h52
